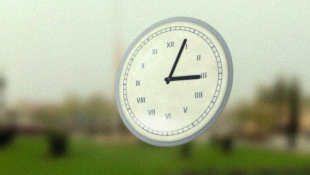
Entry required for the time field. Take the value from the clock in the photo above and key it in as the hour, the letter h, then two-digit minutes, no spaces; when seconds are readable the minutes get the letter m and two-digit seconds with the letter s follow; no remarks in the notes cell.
3h04
